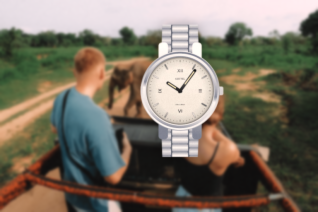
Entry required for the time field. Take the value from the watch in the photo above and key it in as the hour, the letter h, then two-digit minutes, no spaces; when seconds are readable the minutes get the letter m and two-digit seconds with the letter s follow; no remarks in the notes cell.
10h06
